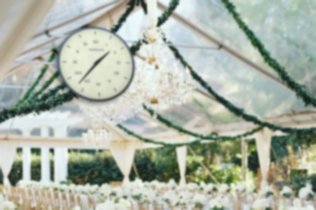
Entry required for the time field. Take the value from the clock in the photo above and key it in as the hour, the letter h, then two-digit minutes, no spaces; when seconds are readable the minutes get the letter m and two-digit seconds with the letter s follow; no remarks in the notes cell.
1h37
